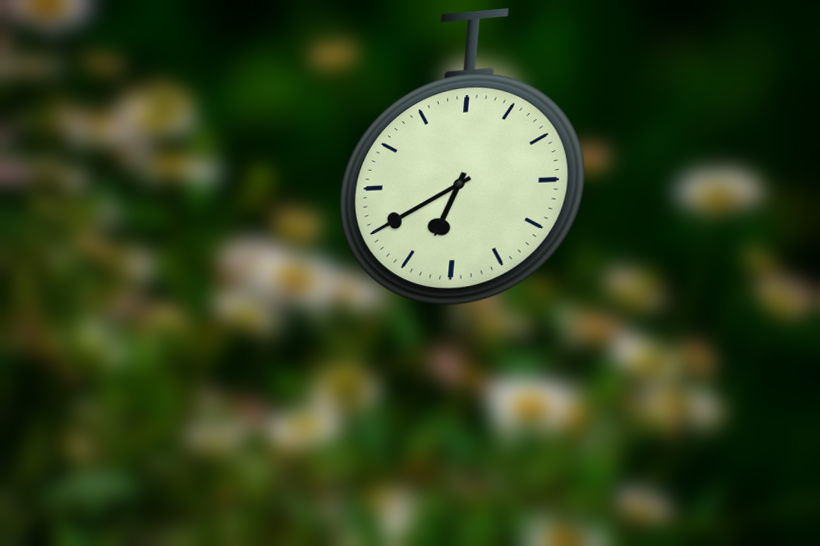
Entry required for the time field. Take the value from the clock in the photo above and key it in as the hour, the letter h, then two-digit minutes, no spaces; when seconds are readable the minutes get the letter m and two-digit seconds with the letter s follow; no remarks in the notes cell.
6h40
